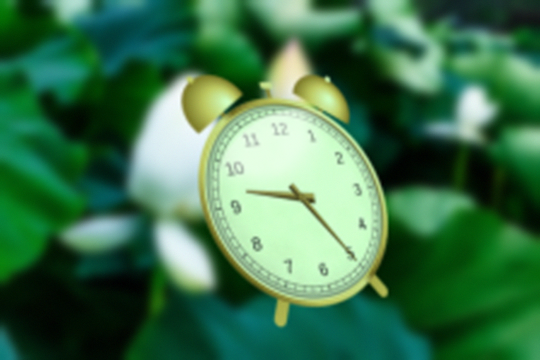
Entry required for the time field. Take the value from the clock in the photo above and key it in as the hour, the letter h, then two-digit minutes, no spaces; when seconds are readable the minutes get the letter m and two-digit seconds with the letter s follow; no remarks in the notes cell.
9h25
